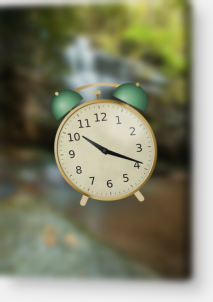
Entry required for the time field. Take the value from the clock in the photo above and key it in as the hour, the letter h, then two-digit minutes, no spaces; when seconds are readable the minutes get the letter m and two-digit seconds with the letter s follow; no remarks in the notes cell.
10h19
